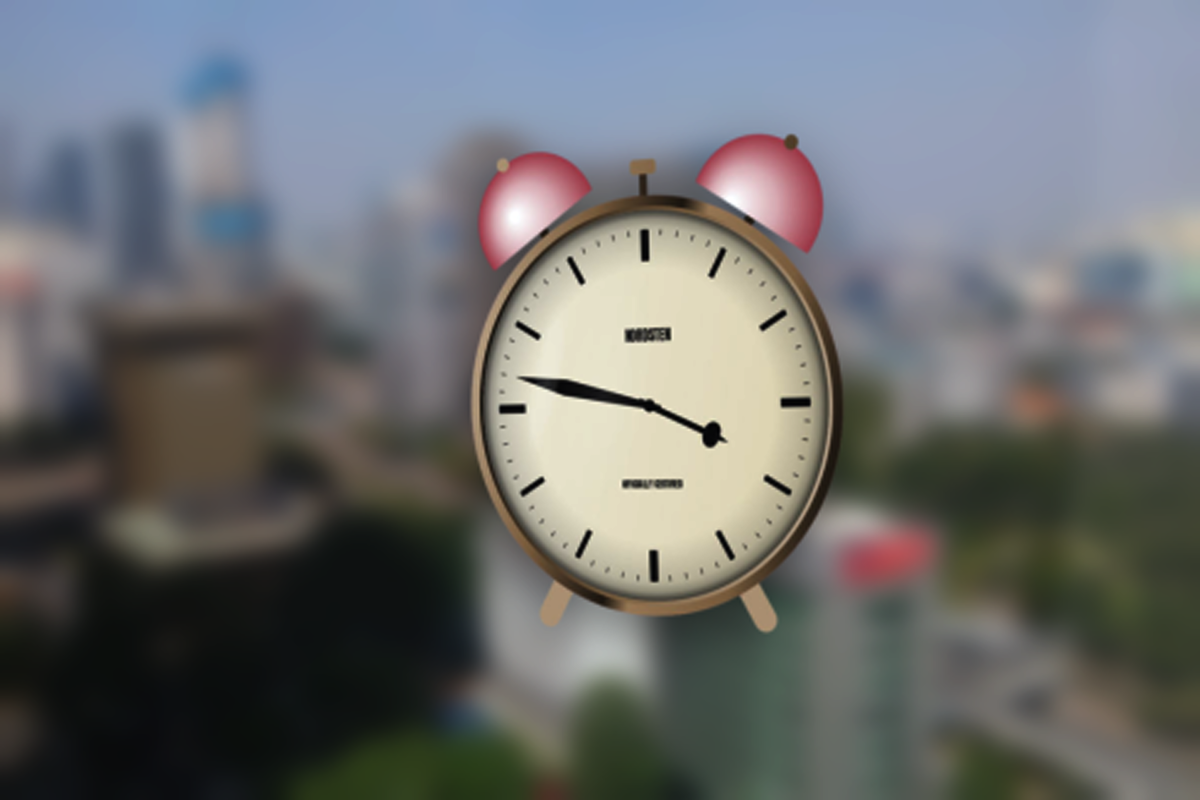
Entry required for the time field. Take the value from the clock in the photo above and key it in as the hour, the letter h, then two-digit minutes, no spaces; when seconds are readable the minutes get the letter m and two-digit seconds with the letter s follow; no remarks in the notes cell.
3h47
